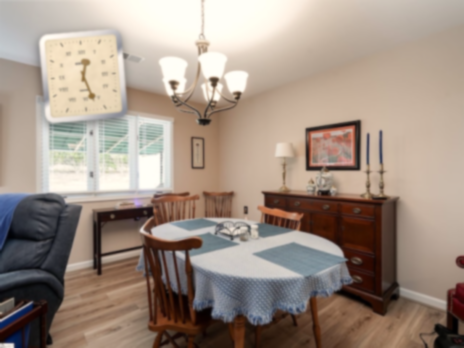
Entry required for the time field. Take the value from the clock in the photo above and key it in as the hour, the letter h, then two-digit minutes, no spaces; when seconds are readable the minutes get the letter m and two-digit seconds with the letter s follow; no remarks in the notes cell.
12h27
